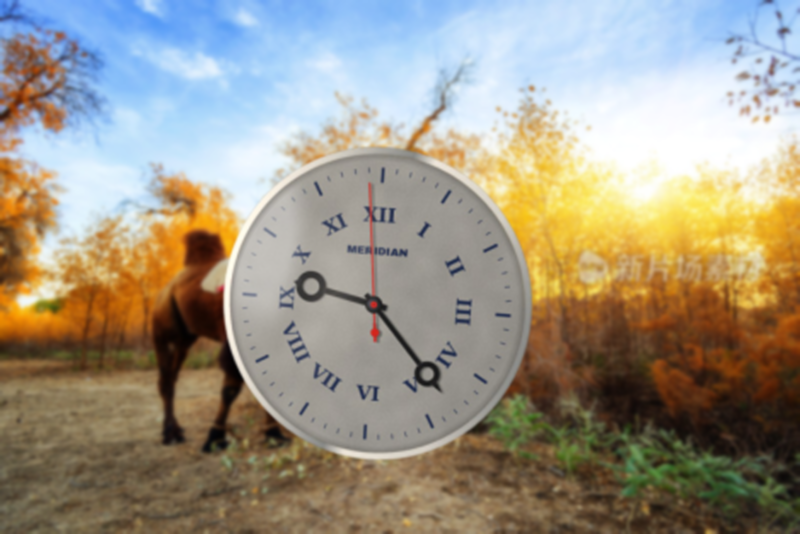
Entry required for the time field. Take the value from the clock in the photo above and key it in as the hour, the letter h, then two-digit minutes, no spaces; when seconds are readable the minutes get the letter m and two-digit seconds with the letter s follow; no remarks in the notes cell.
9h22m59s
